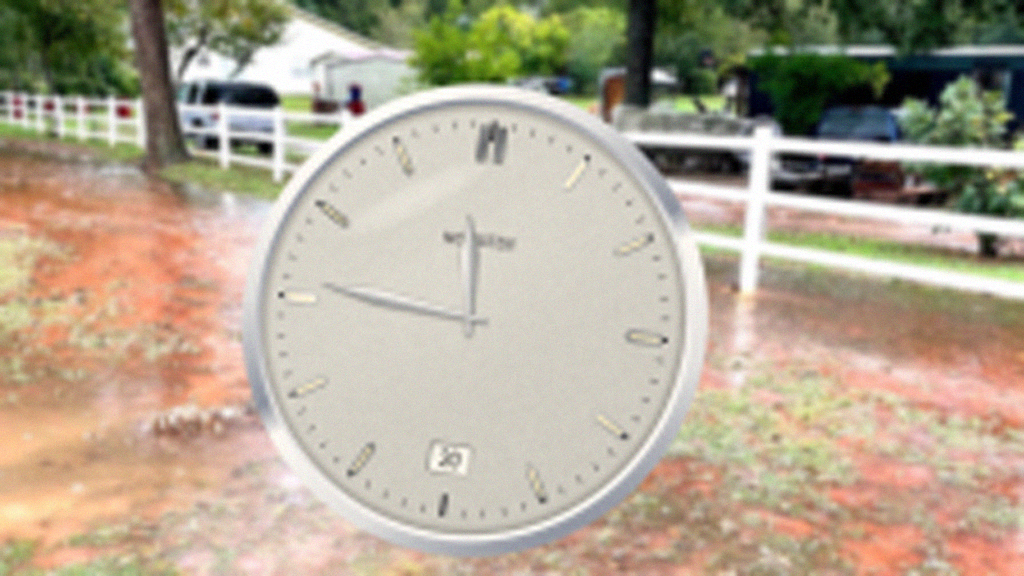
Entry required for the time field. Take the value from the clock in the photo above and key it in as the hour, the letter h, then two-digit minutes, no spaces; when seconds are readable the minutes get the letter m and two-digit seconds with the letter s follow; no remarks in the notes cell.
11h46
